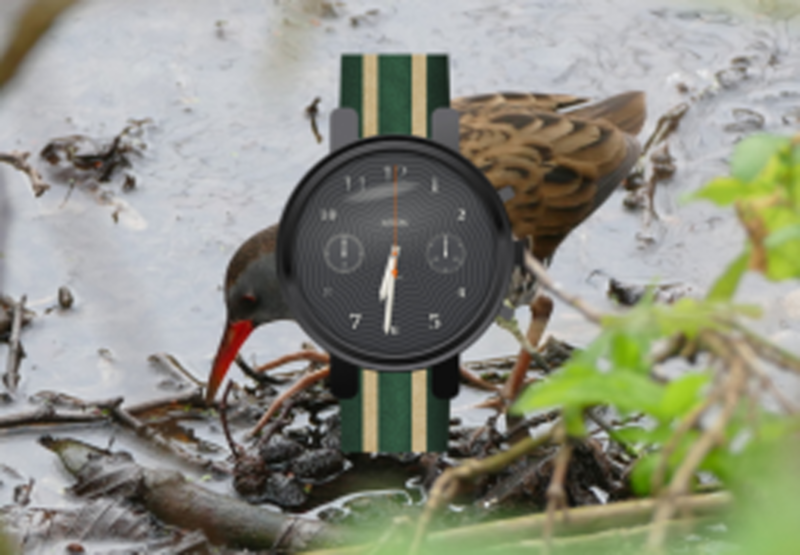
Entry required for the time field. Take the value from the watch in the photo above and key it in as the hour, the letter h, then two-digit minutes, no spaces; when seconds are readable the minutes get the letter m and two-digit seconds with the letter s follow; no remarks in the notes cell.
6h31
